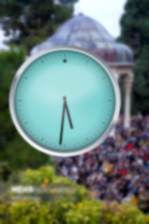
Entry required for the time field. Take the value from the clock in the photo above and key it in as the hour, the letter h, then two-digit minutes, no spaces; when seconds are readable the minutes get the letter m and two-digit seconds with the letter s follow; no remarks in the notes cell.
5h31
